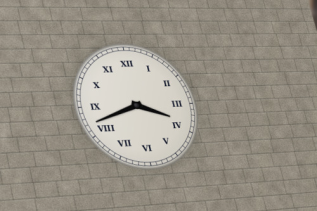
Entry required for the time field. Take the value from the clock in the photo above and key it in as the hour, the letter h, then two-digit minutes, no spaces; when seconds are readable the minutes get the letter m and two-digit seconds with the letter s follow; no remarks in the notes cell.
3h42
